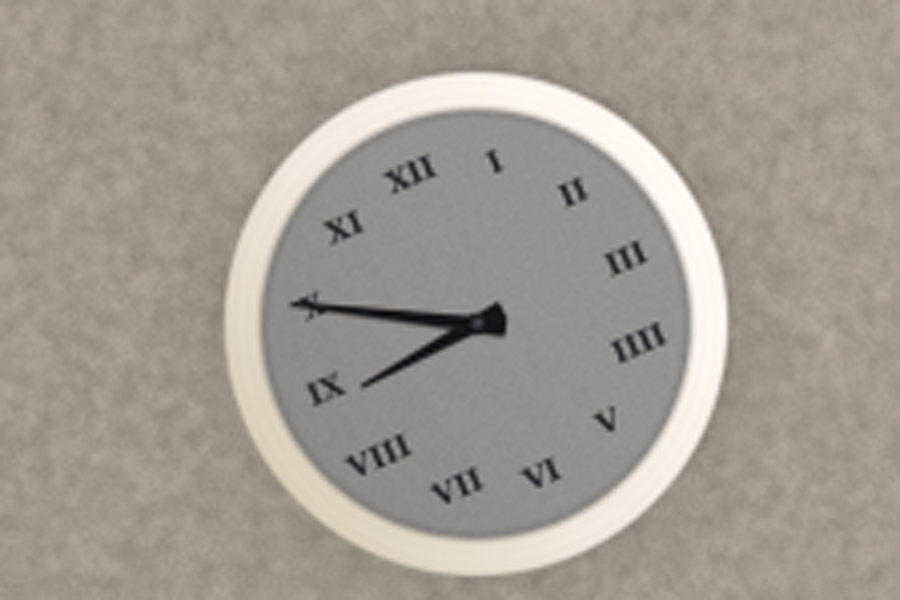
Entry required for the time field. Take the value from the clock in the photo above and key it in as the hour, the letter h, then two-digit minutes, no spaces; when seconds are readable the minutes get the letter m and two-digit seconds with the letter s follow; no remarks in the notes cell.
8h50
